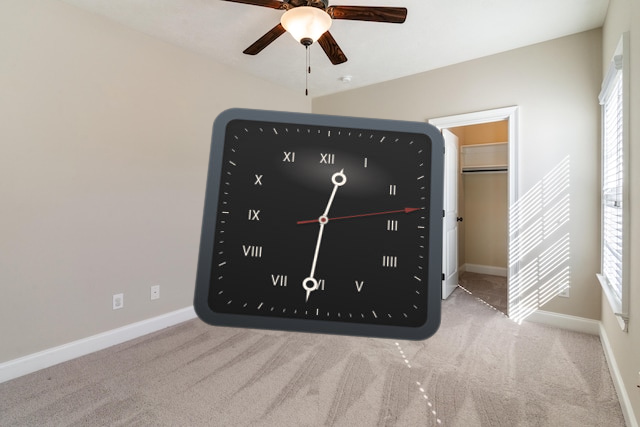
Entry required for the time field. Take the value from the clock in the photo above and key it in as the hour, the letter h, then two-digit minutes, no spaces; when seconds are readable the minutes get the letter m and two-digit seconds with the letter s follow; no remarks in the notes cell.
12h31m13s
